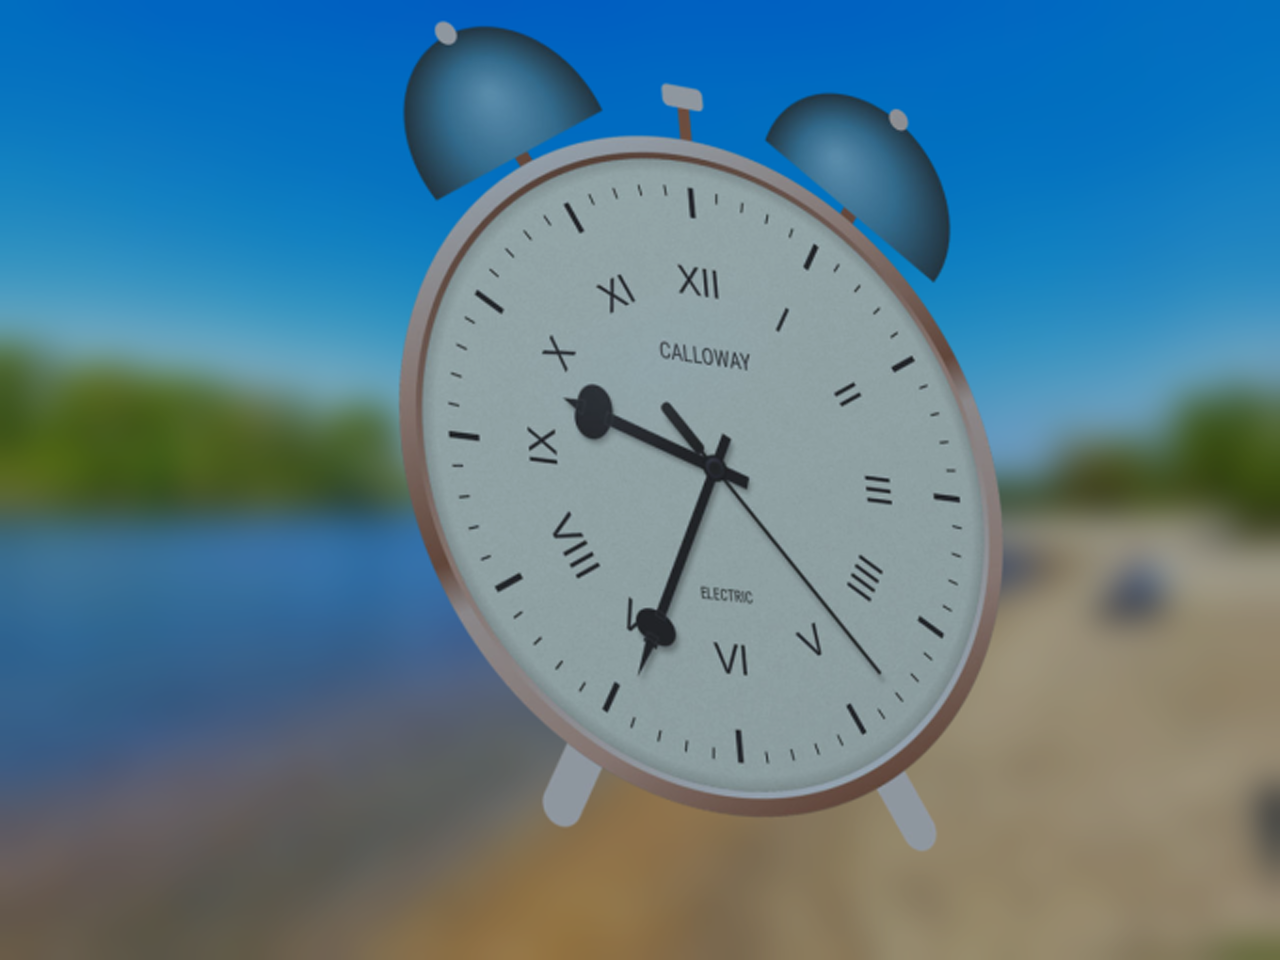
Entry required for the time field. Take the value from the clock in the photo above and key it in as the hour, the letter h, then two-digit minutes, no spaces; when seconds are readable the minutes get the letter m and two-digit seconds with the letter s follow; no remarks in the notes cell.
9h34m23s
